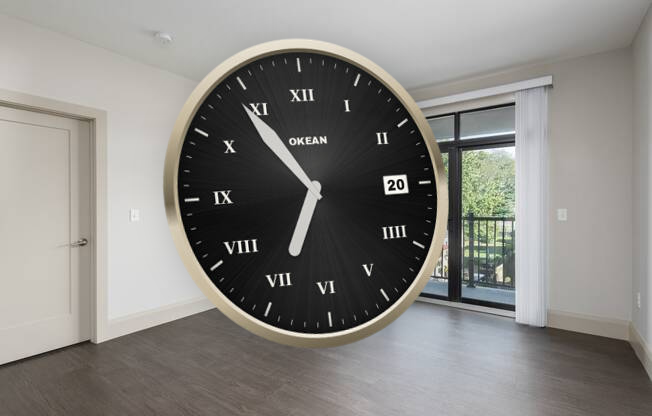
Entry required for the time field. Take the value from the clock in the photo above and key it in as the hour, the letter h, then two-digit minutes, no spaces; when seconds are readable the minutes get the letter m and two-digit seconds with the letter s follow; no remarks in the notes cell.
6h54
